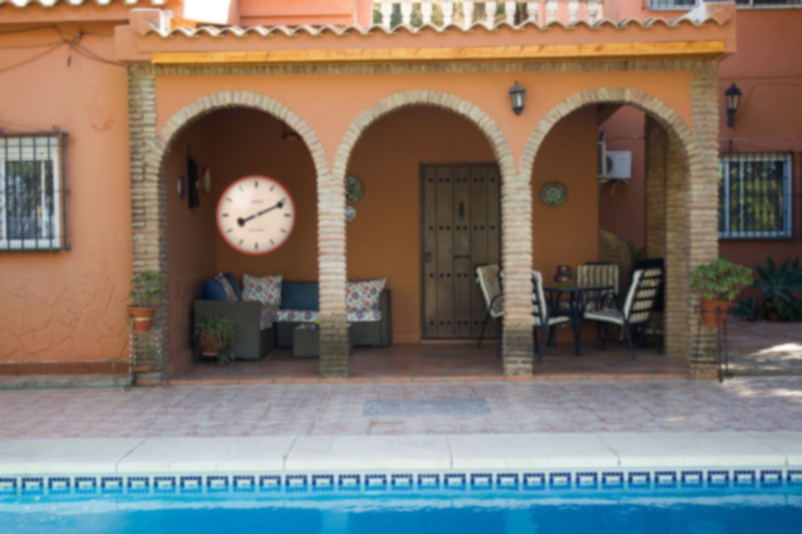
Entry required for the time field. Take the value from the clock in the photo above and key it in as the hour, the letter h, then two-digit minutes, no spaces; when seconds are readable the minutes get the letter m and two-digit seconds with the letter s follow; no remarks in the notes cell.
8h11
